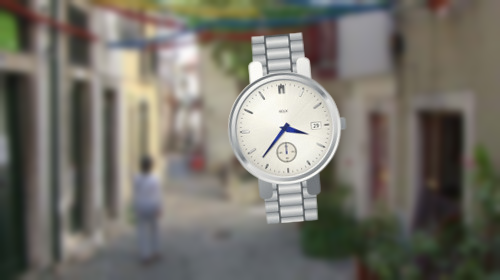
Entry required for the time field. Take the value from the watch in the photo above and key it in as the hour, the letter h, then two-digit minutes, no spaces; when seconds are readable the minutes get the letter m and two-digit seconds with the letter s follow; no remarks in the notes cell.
3h37
